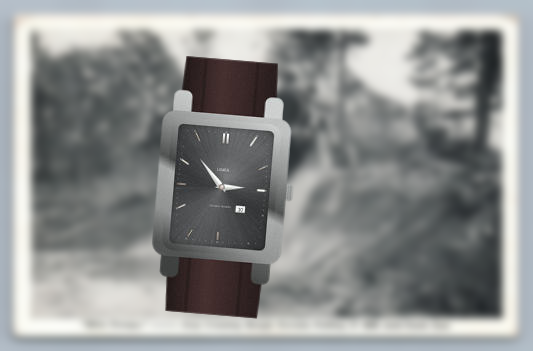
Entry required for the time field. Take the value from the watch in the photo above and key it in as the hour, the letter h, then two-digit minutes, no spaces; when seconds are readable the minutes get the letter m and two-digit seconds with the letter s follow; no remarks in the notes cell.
2h53
